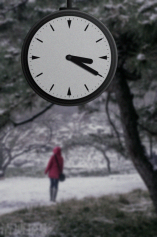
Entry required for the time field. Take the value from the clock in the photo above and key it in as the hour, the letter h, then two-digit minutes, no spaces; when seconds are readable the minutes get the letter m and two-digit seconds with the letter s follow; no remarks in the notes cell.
3h20
